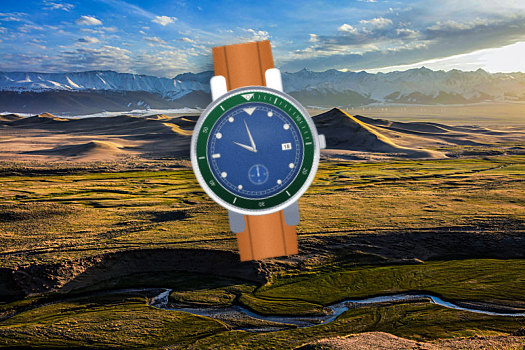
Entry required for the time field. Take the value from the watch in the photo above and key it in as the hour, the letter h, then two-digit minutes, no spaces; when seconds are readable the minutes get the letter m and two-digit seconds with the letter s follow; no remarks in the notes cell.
9h58
